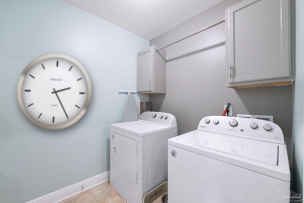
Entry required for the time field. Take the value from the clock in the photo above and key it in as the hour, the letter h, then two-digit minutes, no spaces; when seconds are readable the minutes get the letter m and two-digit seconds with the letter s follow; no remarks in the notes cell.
2h25
